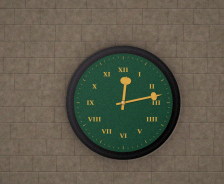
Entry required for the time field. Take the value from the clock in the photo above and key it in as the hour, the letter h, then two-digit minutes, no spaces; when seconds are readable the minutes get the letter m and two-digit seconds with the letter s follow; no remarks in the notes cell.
12h13
